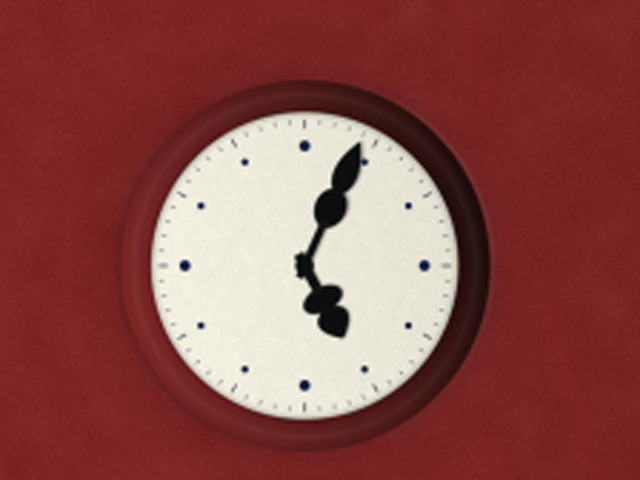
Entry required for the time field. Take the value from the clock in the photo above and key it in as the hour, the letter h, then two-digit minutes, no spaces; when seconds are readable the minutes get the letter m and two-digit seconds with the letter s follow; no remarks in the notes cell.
5h04
